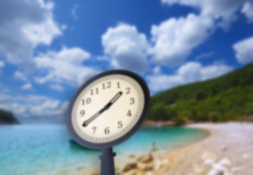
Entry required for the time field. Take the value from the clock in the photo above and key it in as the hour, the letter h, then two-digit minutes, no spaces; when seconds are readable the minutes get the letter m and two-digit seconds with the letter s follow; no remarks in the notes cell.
1h40
